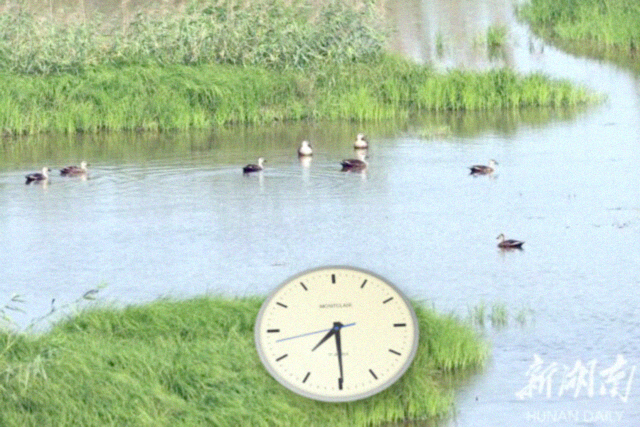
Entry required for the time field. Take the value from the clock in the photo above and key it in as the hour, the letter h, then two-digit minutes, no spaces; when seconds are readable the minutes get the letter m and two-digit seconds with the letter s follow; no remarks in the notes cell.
7h29m43s
